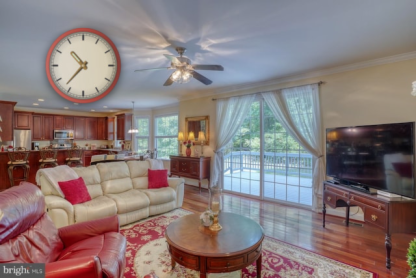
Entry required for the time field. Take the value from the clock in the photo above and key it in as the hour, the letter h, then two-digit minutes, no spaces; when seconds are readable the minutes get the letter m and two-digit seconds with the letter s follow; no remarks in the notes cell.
10h37
